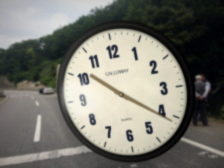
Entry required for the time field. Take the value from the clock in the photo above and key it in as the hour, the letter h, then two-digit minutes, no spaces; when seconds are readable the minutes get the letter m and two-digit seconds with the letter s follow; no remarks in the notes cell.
10h21
